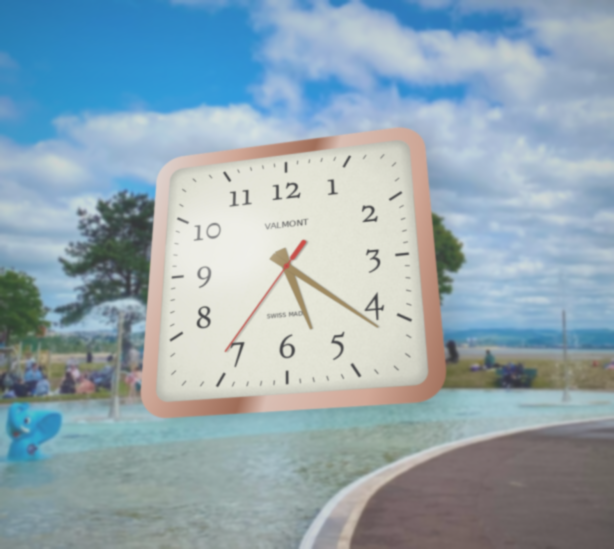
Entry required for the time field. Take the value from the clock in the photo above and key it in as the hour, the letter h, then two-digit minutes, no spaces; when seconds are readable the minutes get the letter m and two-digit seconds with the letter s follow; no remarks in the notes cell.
5h21m36s
